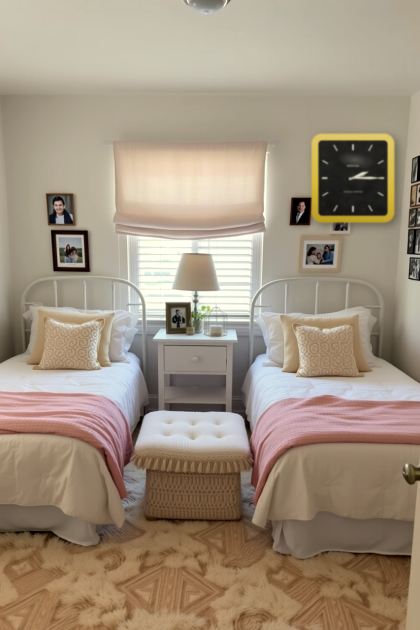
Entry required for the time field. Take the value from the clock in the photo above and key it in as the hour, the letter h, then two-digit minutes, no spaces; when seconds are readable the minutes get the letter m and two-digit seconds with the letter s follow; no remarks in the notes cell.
2h15
